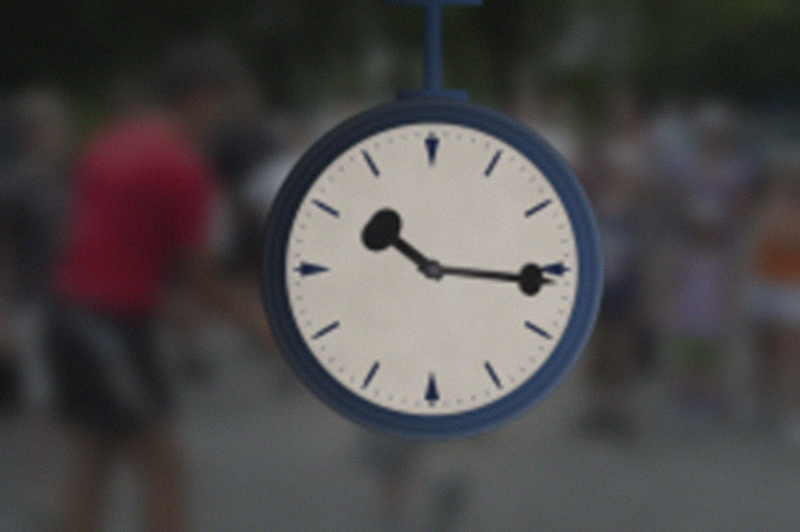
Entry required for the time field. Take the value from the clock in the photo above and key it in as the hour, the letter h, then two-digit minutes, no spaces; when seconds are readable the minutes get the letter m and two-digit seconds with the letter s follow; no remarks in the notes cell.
10h16
